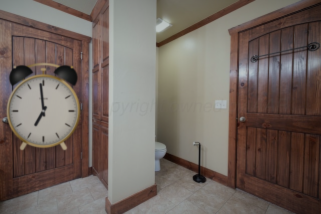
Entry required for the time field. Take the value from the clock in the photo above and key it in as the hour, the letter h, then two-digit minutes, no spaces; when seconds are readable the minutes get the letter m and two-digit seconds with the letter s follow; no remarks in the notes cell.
6h59
